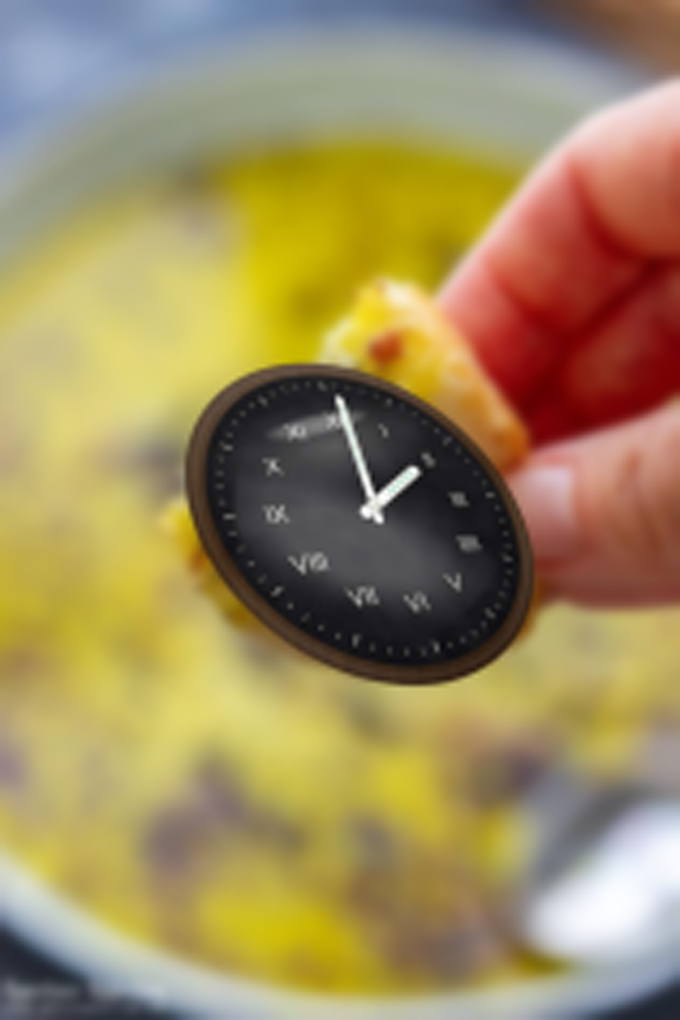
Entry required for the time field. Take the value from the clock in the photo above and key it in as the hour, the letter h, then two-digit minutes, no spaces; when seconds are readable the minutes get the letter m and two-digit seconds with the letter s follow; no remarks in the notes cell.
2h01
